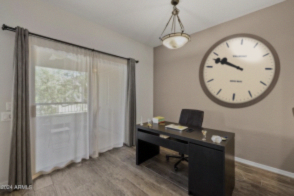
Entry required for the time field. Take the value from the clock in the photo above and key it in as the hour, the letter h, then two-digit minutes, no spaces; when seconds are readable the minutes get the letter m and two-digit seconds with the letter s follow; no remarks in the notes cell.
9h48
